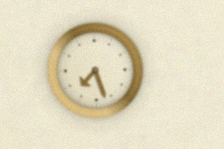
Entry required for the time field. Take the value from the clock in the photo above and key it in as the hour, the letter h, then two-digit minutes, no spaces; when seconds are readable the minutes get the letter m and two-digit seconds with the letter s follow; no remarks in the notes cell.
7h27
